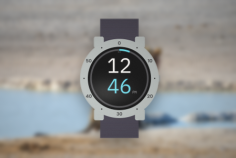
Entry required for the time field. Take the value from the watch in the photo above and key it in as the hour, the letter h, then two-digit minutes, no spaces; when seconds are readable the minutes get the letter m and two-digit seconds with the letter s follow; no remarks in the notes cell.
12h46
